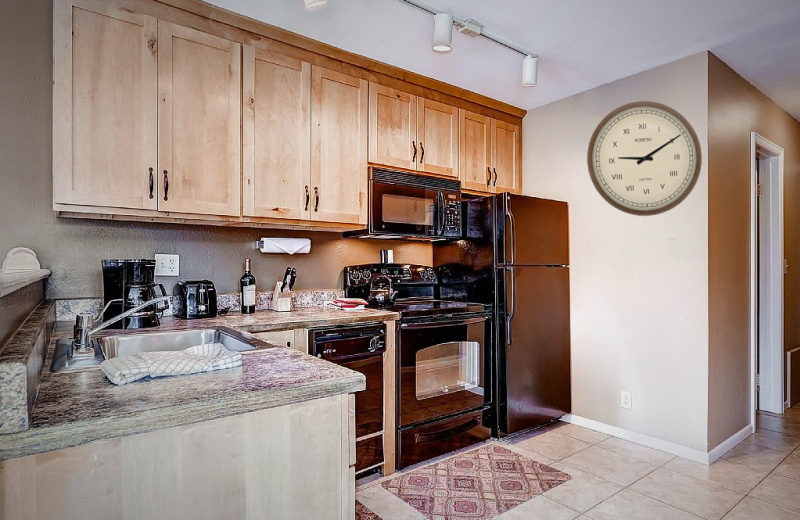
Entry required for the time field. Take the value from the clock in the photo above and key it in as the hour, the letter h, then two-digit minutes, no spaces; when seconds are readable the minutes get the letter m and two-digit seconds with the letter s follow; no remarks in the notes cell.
9h10
